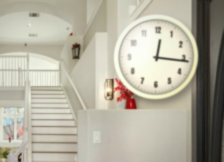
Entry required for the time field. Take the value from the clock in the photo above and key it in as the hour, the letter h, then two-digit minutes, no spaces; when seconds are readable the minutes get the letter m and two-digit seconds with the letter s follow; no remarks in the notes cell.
12h16
